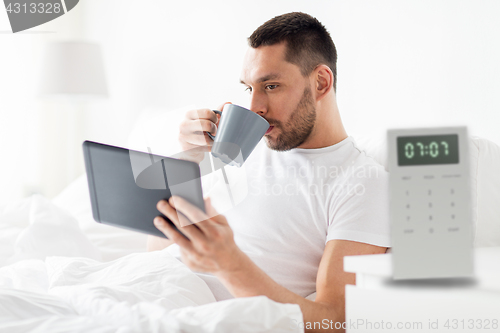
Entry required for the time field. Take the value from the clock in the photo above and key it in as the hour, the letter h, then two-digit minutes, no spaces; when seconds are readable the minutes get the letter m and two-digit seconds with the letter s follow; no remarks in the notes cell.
7h07
